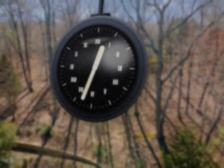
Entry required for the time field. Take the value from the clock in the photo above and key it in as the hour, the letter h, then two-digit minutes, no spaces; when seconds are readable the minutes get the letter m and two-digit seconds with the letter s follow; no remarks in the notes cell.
12h33
